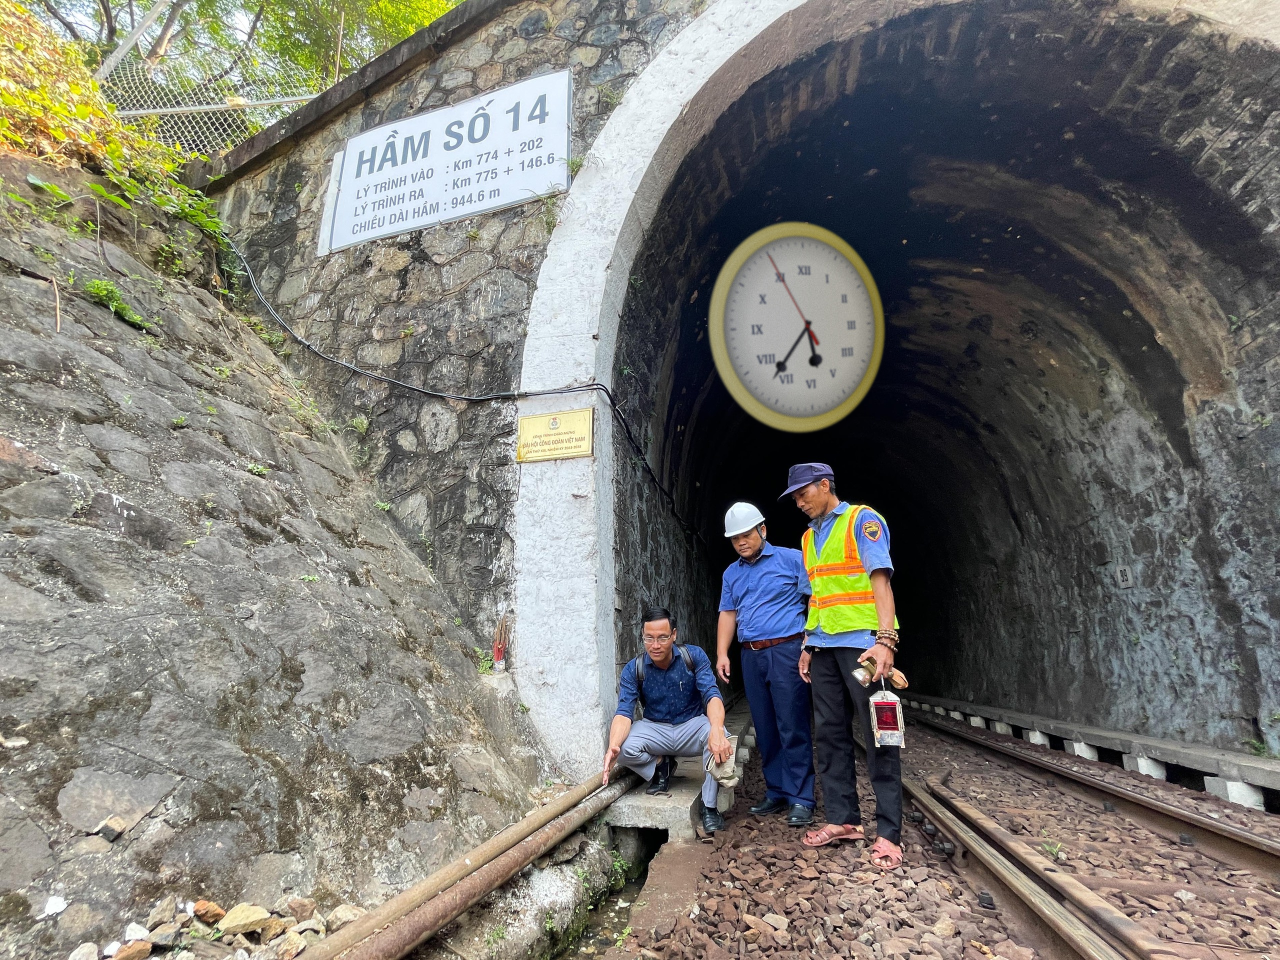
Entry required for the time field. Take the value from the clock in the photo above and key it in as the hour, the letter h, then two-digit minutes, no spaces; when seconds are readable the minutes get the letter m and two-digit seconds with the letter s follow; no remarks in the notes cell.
5h36m55s
